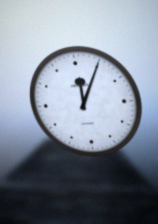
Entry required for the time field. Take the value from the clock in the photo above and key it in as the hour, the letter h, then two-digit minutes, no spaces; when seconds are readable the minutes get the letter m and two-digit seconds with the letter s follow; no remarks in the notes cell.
12h05
